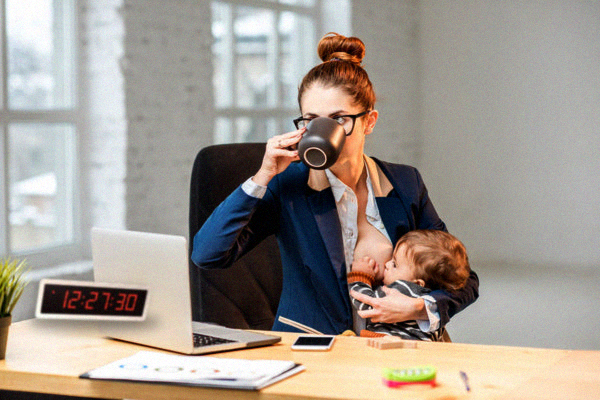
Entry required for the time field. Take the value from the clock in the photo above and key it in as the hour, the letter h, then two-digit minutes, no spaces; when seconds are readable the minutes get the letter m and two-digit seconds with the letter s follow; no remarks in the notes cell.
12h27m30s
